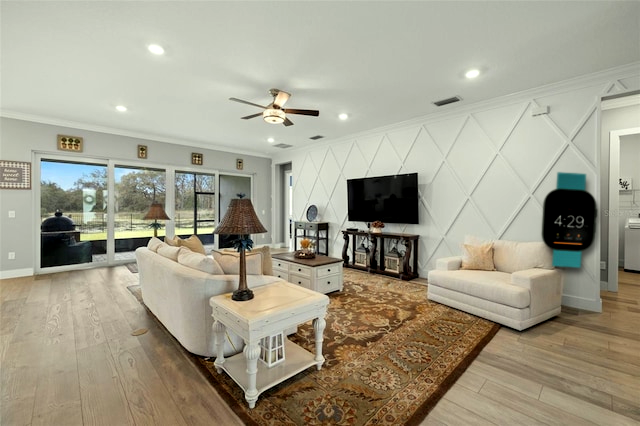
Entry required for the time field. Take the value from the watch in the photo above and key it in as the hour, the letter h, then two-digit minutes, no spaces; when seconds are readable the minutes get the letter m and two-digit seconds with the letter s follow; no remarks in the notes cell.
4h29
